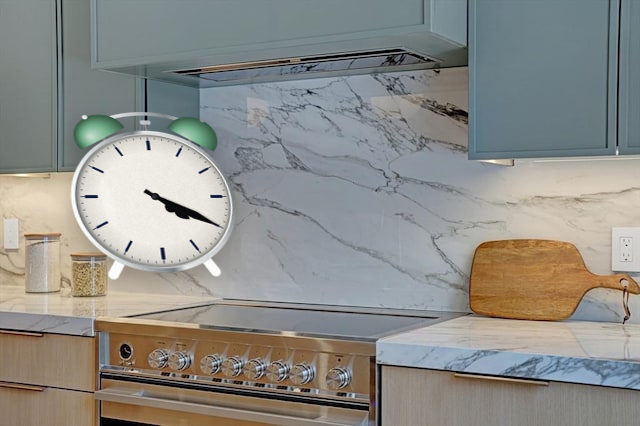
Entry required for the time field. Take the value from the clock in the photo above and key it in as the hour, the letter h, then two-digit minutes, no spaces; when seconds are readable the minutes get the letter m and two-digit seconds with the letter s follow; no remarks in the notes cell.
4h20
